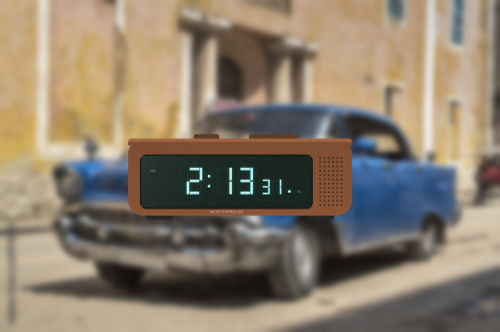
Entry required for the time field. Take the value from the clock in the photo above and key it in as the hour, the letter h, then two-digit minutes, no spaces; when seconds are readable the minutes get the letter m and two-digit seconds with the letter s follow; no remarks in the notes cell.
2h13m31s
